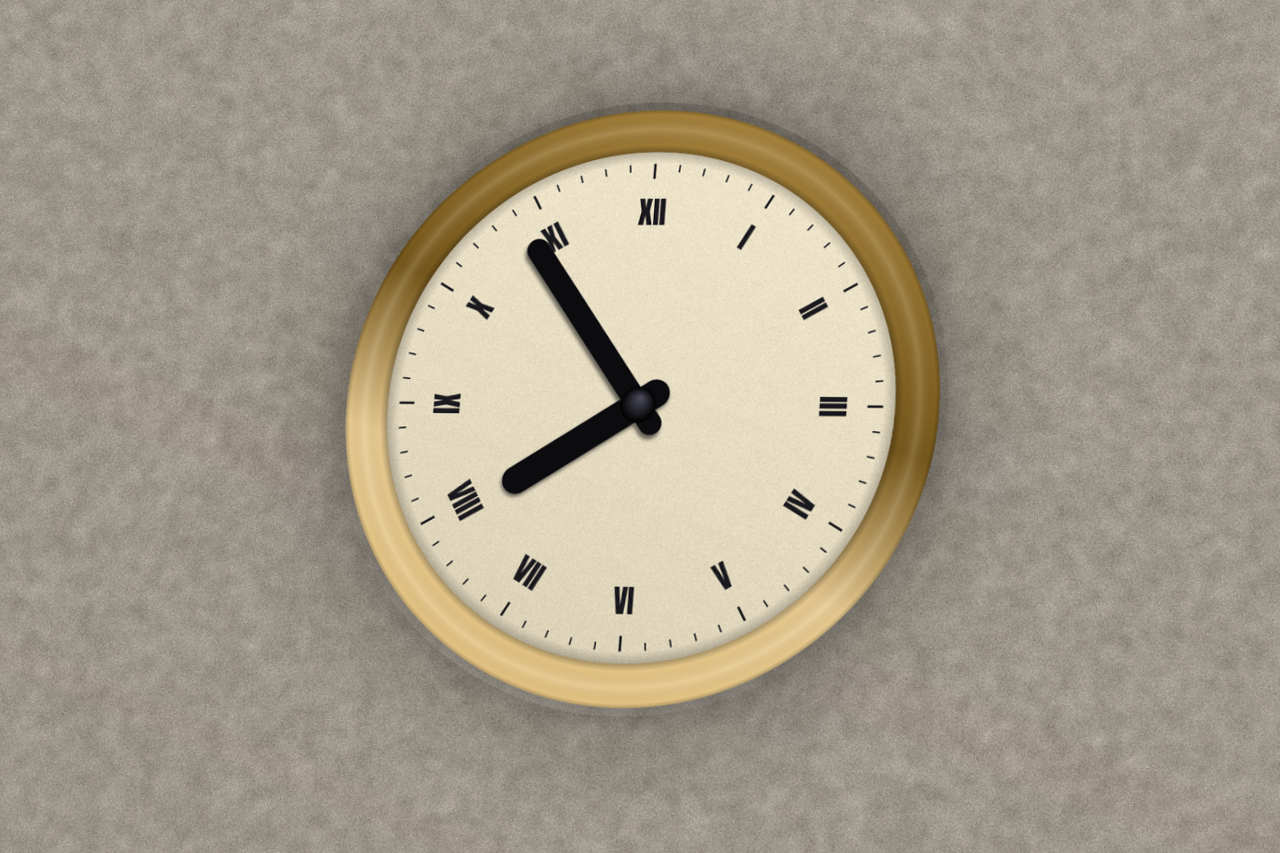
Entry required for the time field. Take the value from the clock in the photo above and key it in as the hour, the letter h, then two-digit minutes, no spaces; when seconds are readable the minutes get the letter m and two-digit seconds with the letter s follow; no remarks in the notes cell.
7h54
